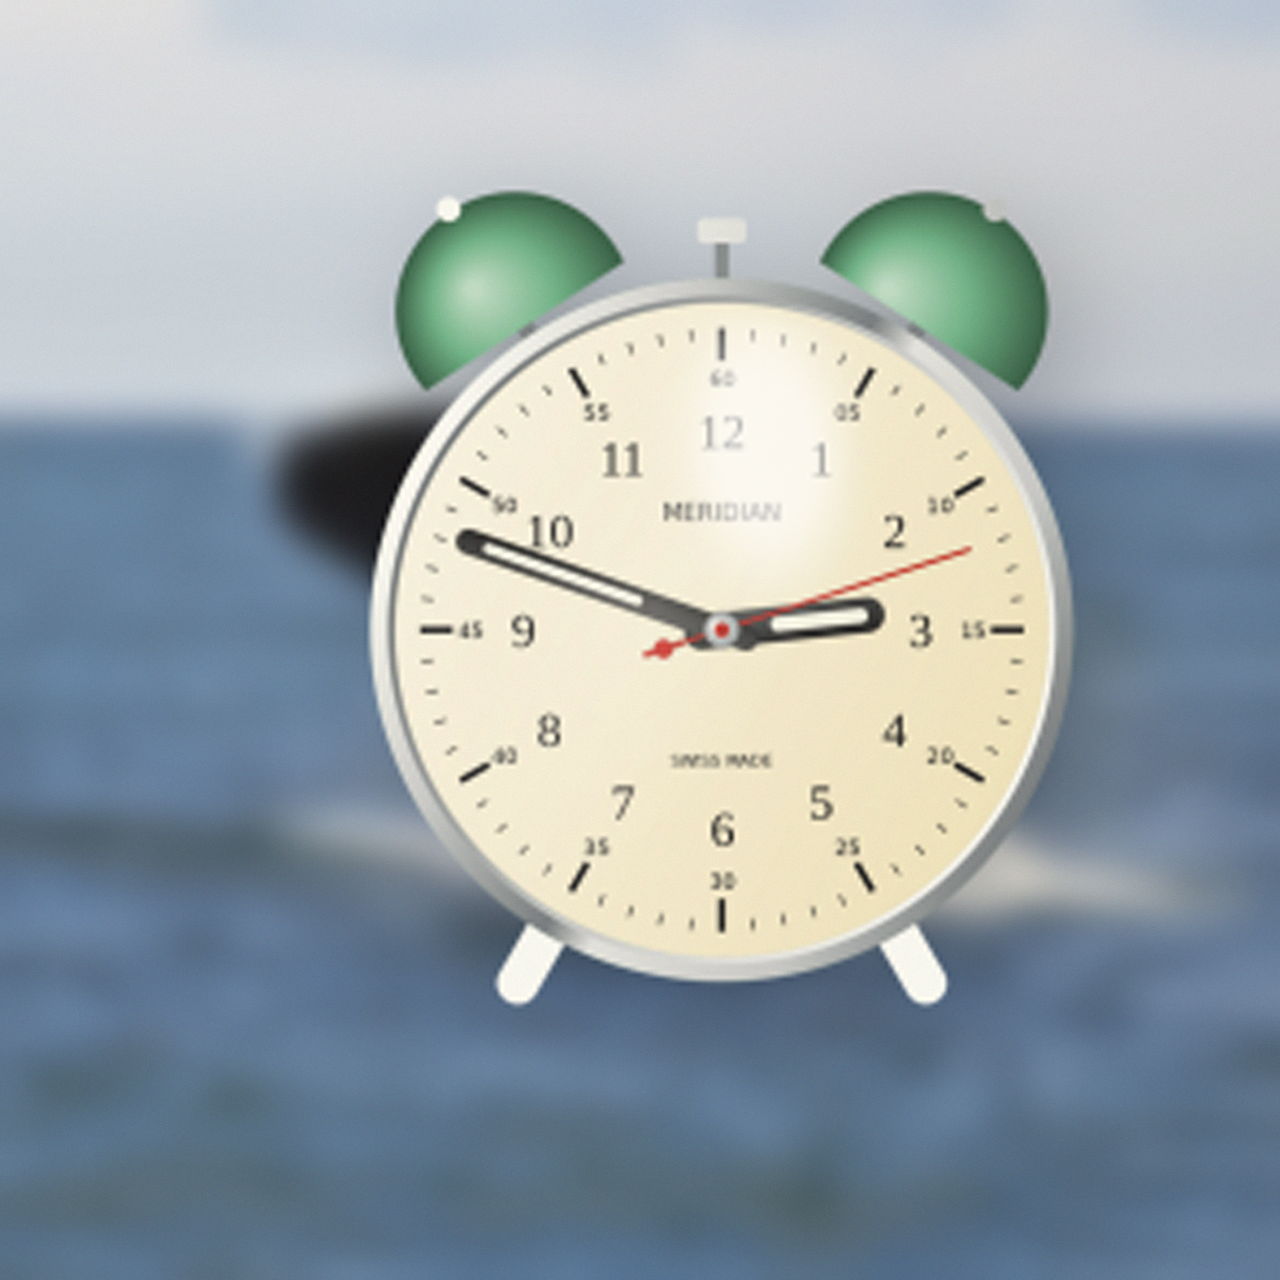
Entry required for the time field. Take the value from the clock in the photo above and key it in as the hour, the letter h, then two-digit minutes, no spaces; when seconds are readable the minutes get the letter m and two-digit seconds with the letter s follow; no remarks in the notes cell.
2h48m12s
